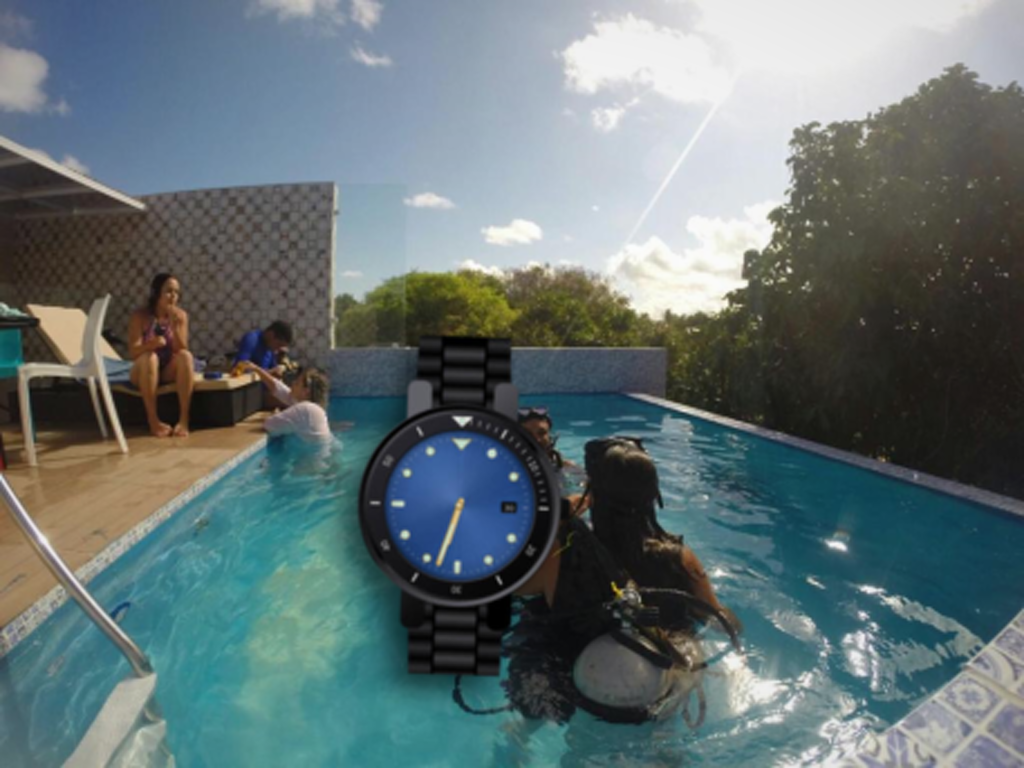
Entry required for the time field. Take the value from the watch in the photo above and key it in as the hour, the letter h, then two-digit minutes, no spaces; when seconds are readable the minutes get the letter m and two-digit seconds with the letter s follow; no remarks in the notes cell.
6h33
